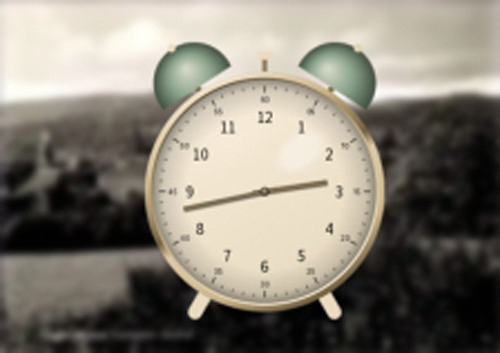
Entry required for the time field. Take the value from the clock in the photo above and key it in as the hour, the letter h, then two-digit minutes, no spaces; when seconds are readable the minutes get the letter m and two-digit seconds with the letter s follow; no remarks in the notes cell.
2h43
